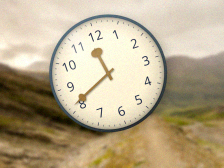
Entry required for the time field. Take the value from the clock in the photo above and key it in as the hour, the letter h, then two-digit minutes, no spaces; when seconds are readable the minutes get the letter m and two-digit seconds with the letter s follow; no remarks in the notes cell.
11h41
